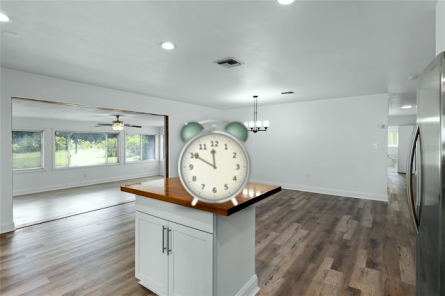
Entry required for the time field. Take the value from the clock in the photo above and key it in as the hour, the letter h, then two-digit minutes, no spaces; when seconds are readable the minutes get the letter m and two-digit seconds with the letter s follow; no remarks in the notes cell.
11h50
